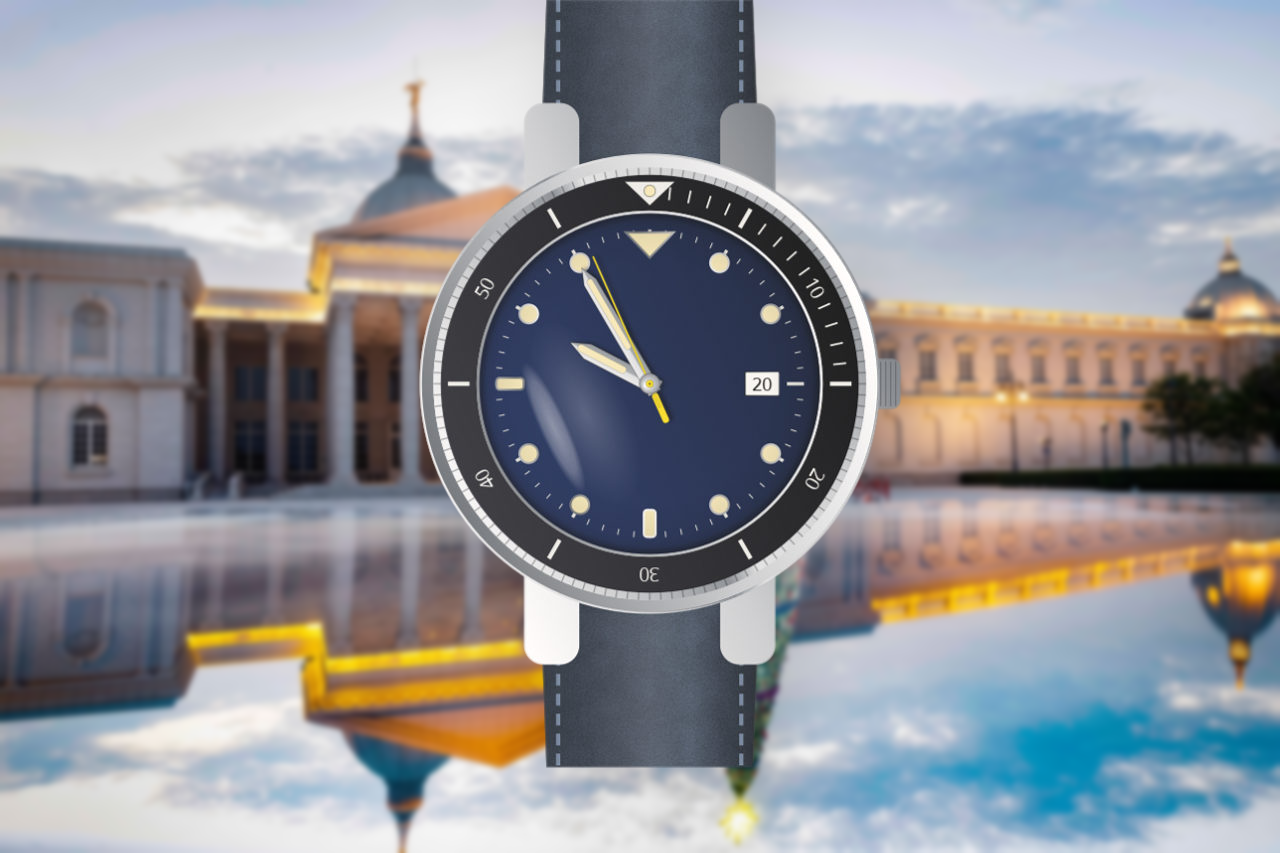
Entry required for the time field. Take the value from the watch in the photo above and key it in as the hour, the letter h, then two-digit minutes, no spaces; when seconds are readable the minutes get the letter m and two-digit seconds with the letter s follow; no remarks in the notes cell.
9h54m56s
